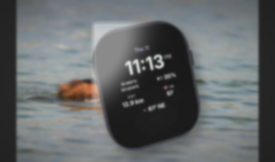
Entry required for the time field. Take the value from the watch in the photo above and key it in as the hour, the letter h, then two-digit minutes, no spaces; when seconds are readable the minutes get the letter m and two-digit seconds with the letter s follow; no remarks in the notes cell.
11h13
